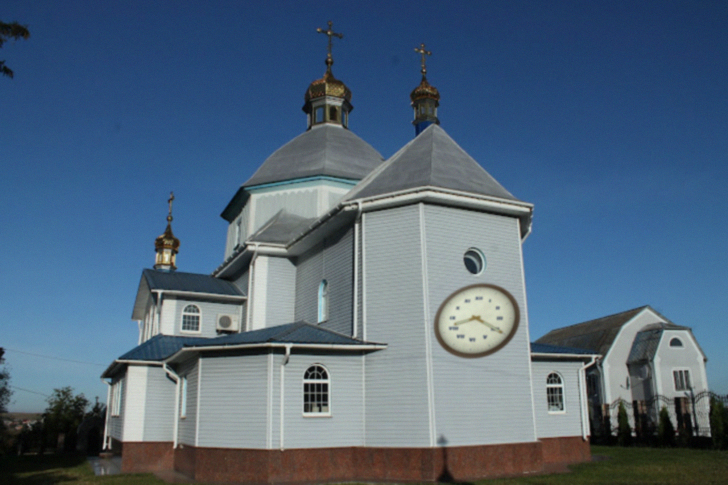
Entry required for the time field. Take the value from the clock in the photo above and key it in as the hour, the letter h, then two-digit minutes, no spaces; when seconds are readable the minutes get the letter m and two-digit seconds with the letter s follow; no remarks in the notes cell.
8h20
